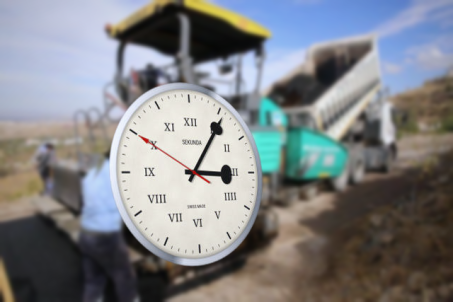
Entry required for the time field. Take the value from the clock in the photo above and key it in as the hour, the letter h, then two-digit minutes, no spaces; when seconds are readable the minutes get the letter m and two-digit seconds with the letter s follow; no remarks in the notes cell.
3h05m50s
